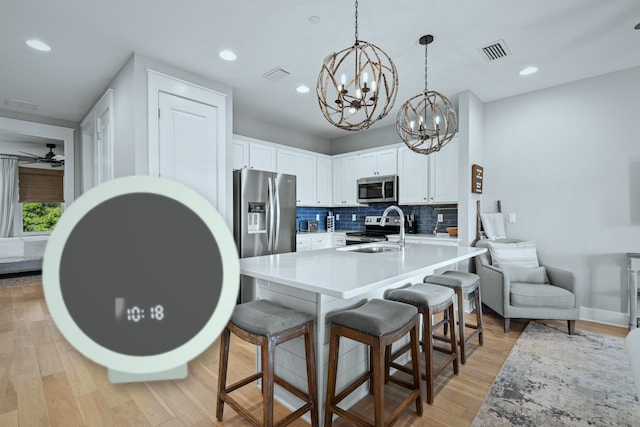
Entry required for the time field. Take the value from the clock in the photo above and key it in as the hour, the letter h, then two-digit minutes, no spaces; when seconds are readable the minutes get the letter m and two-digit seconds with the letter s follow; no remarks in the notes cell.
10h18
